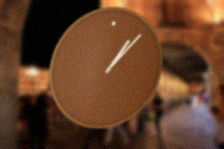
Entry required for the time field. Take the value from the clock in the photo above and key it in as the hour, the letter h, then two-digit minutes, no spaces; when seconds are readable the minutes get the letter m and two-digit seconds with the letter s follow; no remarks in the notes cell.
1h07
